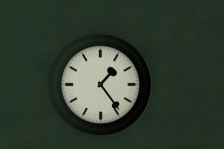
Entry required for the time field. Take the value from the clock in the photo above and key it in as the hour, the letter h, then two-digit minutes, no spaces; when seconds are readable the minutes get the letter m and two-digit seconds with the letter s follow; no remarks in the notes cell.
1h24
